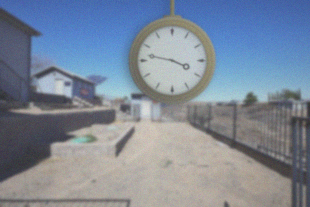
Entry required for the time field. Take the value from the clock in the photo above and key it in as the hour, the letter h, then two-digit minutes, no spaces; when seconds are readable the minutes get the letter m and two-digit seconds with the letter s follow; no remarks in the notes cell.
3h47
